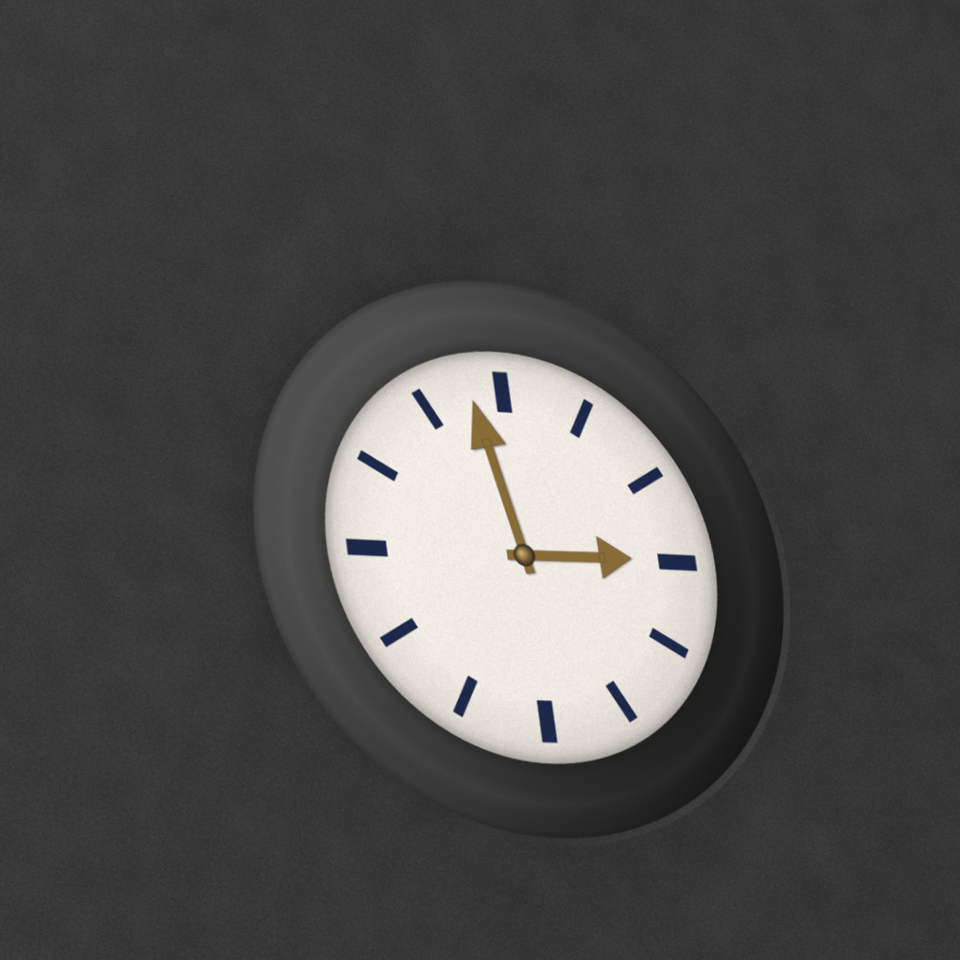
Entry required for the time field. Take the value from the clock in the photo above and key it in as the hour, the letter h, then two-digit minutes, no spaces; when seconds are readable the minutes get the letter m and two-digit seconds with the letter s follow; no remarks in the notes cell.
2h58
